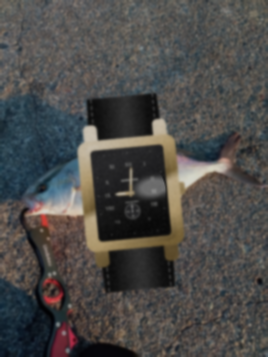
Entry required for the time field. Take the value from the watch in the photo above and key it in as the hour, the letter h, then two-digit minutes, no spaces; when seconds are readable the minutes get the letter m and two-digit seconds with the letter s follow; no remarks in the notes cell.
9h01
